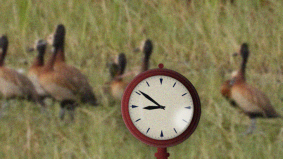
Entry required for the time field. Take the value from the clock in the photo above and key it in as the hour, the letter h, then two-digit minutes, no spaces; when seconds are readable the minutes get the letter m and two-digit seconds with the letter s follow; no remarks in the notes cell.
8h51
